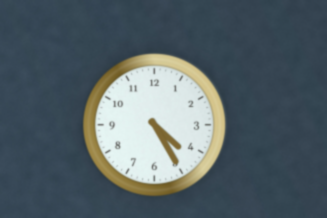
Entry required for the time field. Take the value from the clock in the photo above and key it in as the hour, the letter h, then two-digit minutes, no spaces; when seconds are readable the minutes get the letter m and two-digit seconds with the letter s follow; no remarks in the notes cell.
4h25
